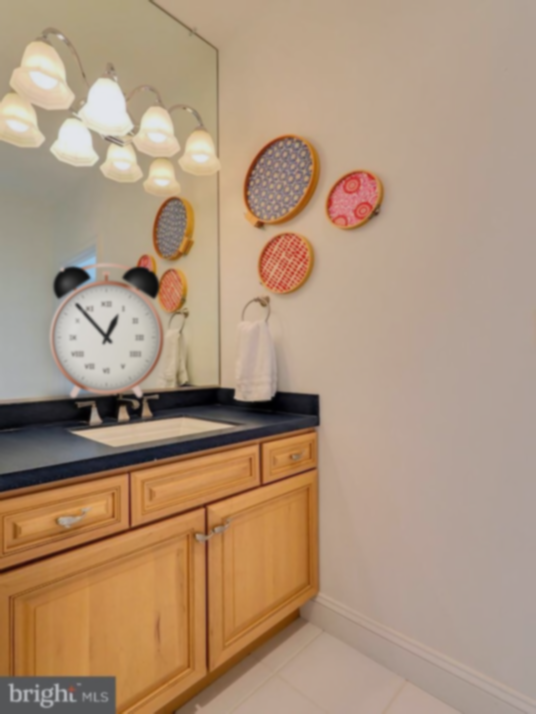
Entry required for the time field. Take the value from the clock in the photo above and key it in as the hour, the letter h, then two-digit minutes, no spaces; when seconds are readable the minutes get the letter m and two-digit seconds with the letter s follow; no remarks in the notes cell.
12h53
